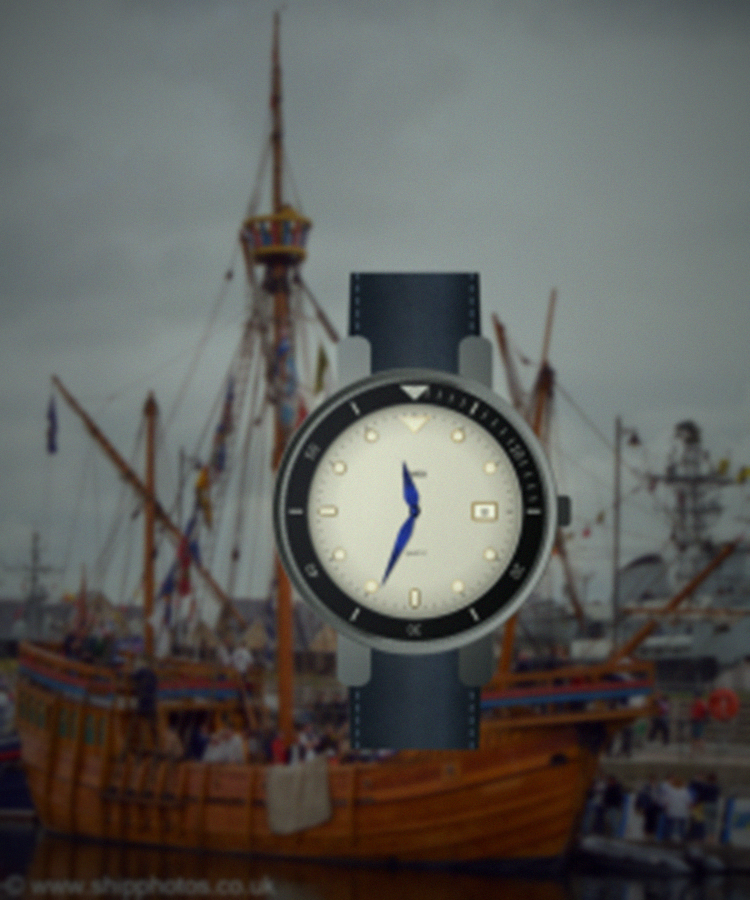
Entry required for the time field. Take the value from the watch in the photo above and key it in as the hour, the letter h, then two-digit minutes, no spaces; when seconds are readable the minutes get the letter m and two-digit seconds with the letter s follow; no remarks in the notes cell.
11h34
